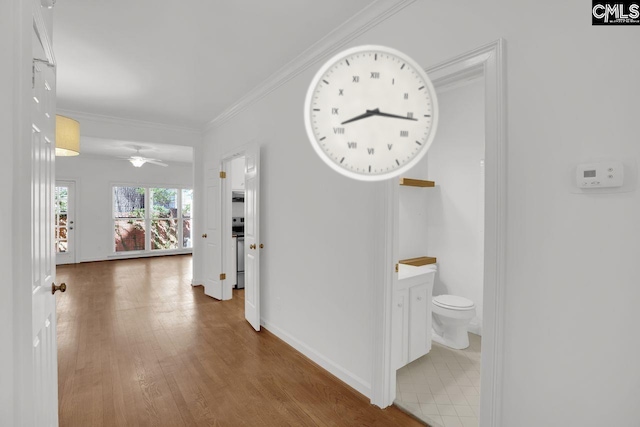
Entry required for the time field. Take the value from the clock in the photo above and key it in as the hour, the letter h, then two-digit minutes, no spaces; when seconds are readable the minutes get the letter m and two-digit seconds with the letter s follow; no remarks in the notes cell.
8h16
